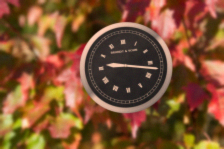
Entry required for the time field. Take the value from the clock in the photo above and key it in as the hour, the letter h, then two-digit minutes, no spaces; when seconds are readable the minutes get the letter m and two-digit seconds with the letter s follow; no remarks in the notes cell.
9h17
